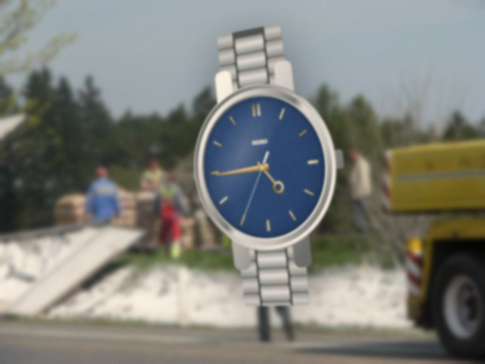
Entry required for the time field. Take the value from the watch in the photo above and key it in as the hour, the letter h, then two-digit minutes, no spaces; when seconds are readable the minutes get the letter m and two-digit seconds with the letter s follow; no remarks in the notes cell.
4h44m35s
